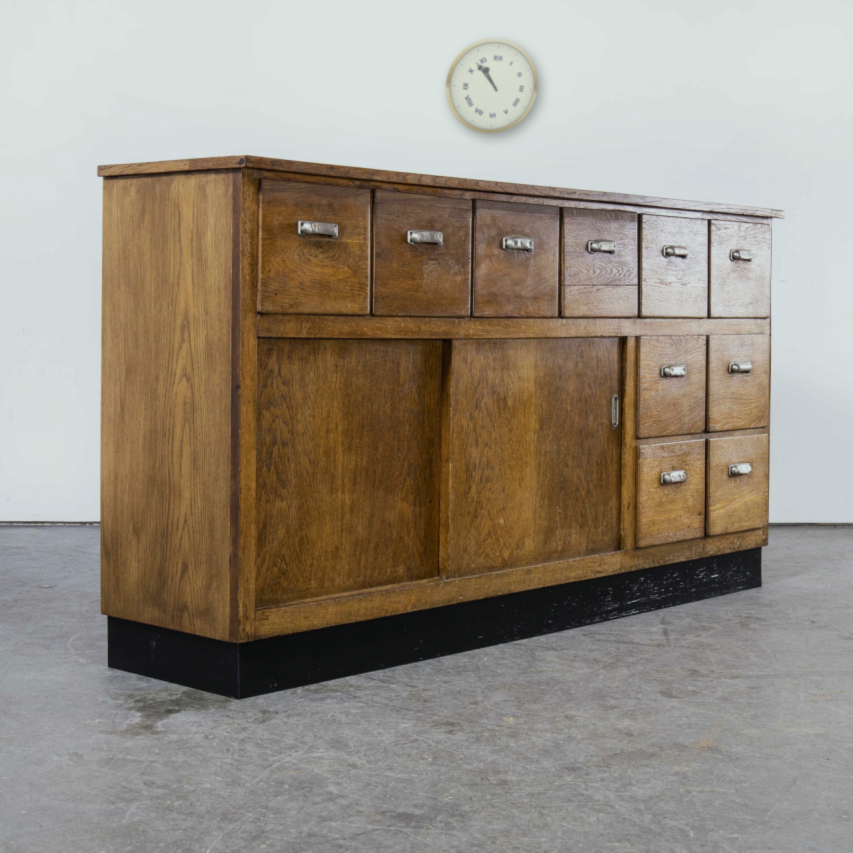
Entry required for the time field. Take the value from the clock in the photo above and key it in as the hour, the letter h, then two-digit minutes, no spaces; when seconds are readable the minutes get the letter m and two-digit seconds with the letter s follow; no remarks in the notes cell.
10h53
